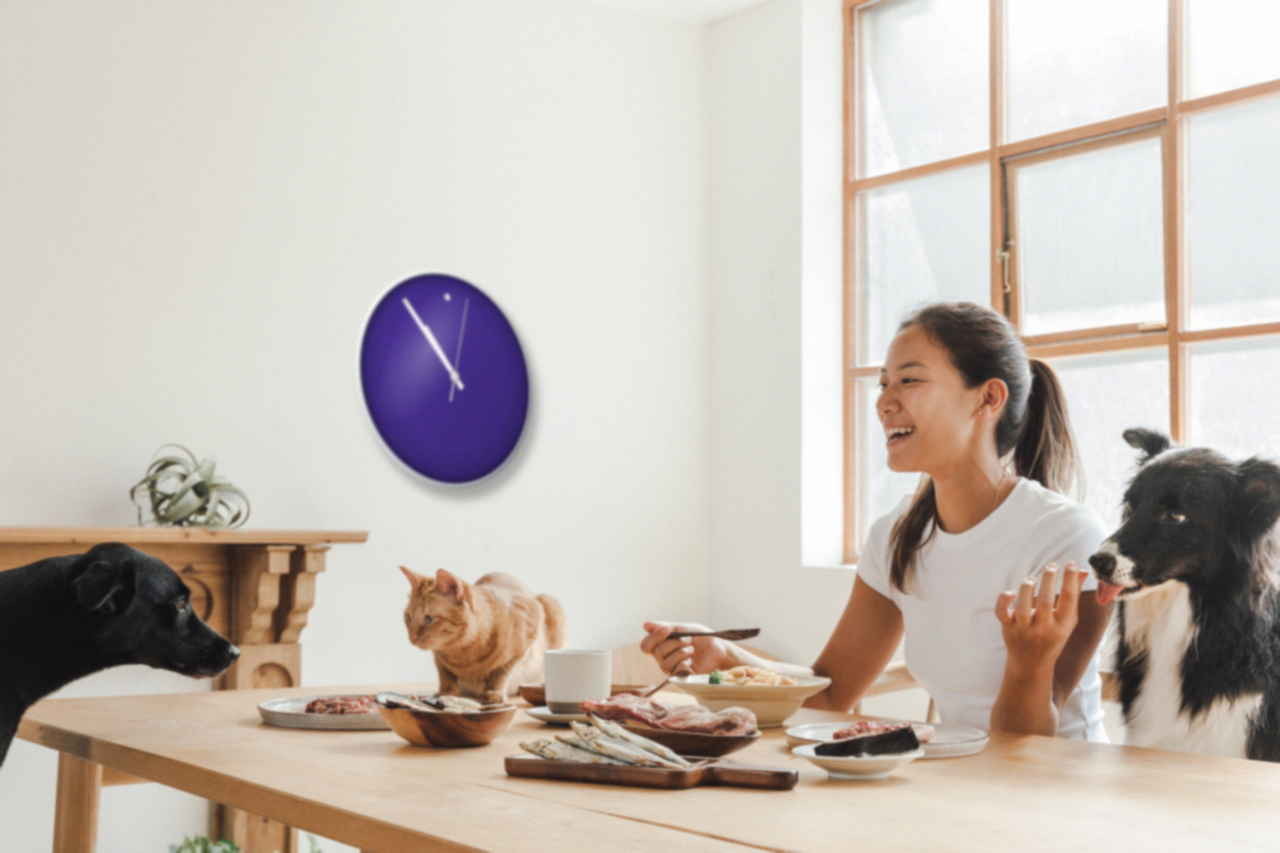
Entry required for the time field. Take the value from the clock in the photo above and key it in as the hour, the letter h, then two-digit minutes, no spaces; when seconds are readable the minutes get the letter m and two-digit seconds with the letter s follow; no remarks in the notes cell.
10h54m03s
